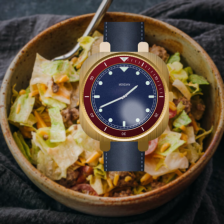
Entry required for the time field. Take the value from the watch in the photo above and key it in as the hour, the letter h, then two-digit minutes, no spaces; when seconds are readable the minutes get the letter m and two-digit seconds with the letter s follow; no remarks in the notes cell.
1h41
